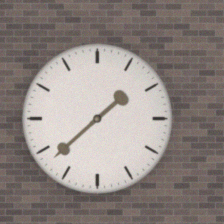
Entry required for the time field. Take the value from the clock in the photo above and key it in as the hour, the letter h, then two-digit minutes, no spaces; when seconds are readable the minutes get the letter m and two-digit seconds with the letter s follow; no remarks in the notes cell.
1h38
